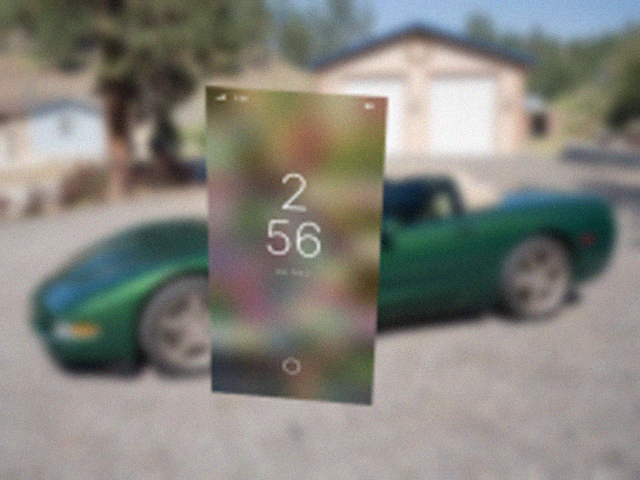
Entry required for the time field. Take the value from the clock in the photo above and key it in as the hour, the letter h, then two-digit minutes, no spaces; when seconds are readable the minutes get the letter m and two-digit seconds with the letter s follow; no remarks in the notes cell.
2h56
